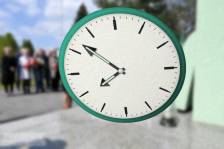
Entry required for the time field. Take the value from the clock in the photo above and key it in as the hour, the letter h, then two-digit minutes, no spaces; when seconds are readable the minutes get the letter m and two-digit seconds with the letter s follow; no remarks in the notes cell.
7h52
